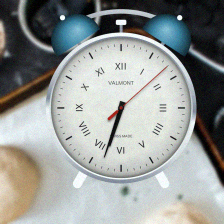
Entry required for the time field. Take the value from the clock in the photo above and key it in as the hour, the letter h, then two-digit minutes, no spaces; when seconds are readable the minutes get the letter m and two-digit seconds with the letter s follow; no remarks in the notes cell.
6h33m08s
